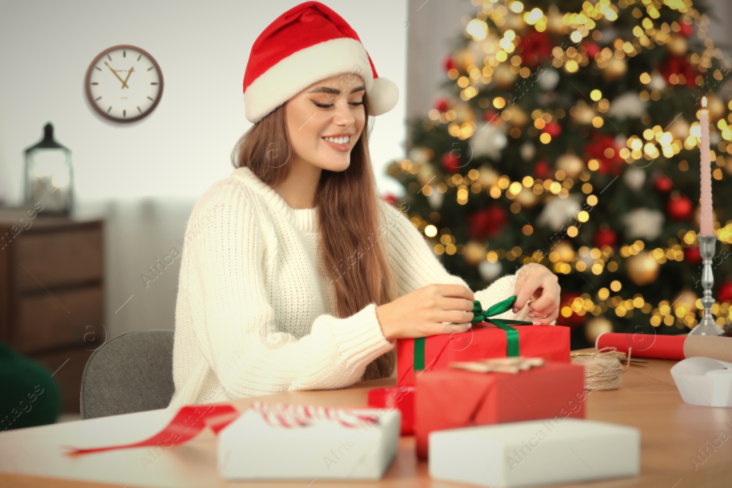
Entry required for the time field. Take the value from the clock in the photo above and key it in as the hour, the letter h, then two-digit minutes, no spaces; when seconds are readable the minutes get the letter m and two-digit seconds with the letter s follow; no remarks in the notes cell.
12h53
